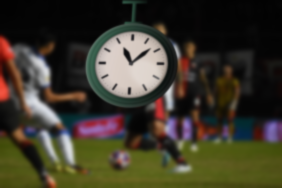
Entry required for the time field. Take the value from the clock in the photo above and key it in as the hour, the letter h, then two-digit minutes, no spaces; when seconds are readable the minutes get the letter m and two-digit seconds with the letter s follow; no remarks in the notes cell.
11h08
